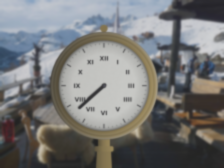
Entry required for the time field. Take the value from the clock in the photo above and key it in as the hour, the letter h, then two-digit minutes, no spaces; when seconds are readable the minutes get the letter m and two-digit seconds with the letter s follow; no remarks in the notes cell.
7h38
